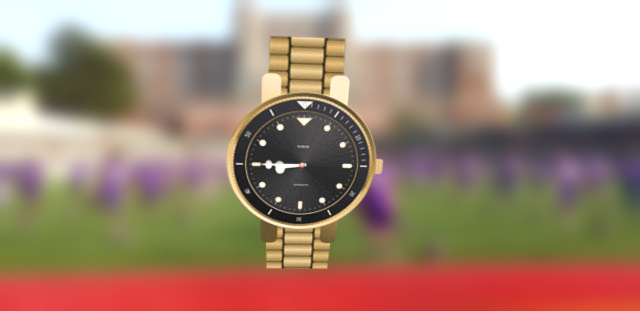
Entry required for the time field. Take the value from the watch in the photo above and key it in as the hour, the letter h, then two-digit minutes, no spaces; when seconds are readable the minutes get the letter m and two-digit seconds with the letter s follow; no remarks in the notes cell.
8h45
